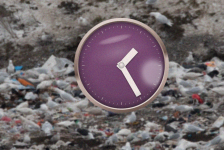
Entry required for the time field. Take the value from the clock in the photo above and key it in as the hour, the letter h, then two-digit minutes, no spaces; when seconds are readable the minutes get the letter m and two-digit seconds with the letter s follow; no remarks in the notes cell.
1h25
